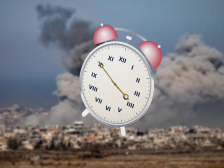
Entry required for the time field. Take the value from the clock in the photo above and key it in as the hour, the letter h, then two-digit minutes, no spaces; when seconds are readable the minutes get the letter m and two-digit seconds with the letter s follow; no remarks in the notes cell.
3h50
